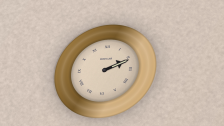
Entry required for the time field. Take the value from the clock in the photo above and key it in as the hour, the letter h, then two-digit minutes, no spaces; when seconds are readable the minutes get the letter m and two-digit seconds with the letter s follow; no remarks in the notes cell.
2h11
